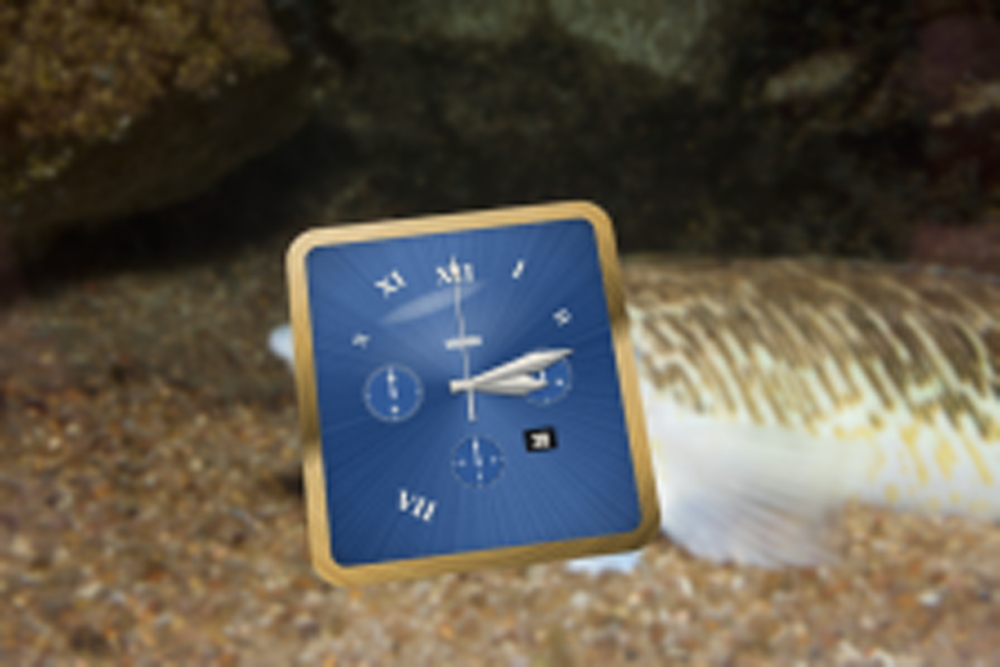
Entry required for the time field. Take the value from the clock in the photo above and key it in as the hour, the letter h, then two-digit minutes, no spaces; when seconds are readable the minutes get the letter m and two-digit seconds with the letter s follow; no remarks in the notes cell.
3h13
